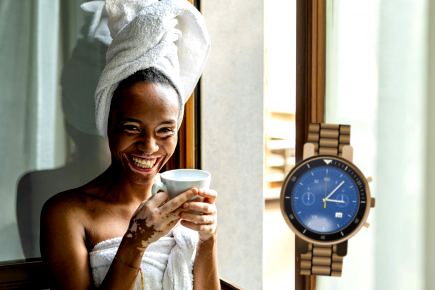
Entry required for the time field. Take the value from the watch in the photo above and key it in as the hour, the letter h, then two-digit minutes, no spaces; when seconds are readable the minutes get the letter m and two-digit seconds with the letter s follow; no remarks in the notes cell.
3h07
